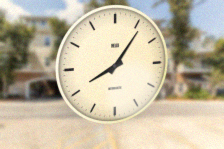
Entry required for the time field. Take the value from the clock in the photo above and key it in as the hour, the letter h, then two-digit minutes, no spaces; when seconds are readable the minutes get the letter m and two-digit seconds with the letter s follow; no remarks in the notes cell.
8h06
